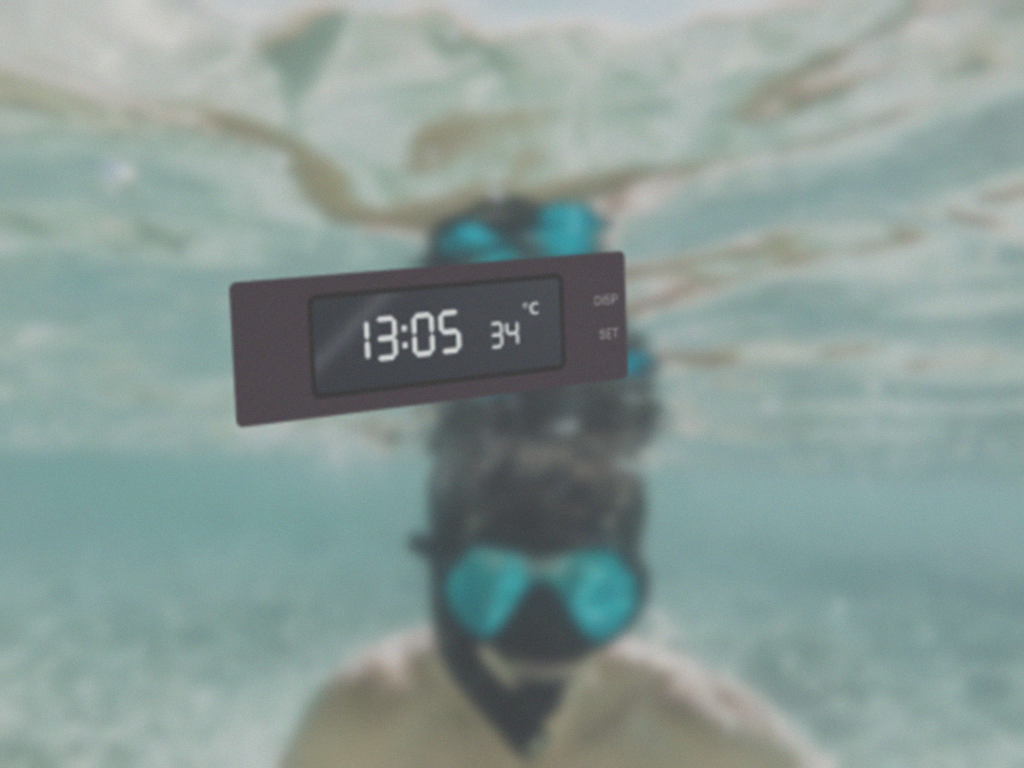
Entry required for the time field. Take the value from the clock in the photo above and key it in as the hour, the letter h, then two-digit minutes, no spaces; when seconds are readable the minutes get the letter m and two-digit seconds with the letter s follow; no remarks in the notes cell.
13h05
